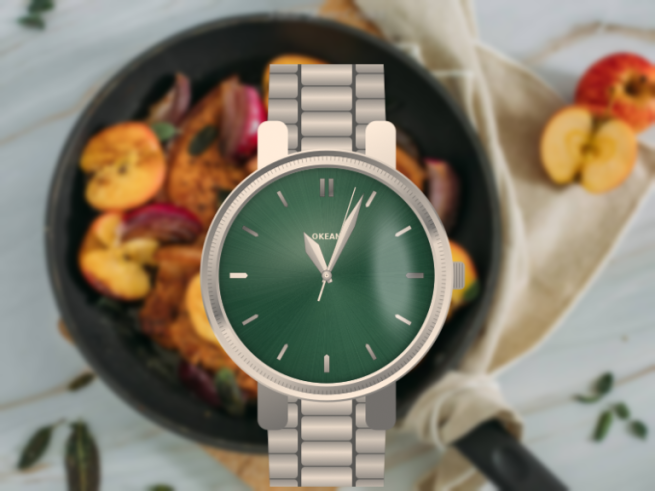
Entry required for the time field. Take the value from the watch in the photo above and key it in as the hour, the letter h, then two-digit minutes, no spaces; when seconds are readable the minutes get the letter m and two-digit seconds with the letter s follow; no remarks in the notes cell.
11h04m03s
